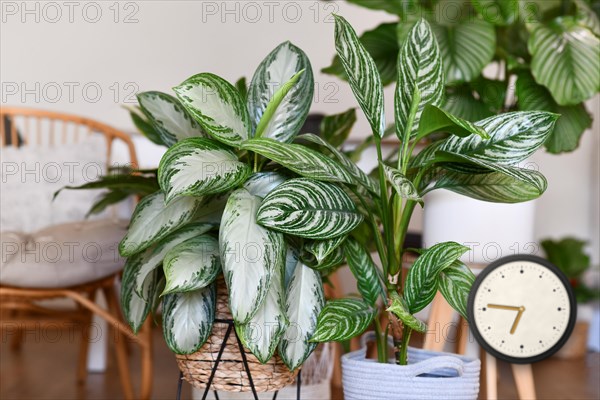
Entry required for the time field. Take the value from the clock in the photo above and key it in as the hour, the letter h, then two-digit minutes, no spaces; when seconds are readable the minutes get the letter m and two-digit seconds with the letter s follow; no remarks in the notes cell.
6h46
